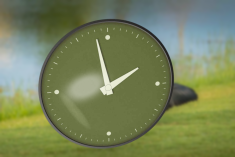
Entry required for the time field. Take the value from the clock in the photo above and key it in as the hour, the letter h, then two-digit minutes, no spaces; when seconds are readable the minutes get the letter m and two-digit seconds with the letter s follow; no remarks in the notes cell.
1h58
